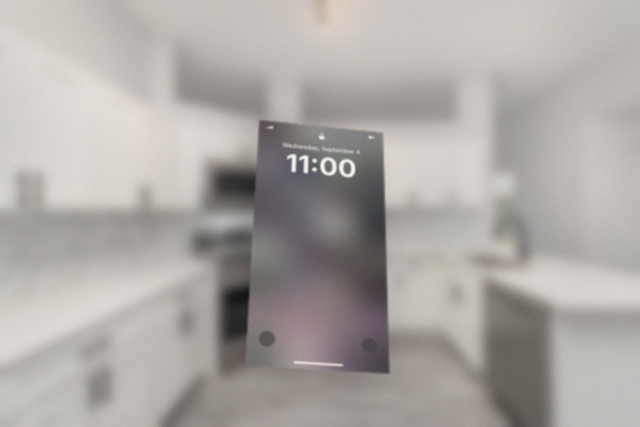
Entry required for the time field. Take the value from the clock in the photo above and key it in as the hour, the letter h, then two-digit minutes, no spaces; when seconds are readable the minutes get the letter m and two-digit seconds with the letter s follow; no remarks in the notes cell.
11h00
